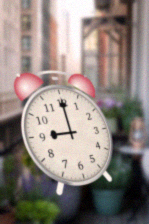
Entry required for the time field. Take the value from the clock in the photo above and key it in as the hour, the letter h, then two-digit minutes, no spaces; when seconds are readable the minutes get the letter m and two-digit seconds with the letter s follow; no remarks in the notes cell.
9h00
